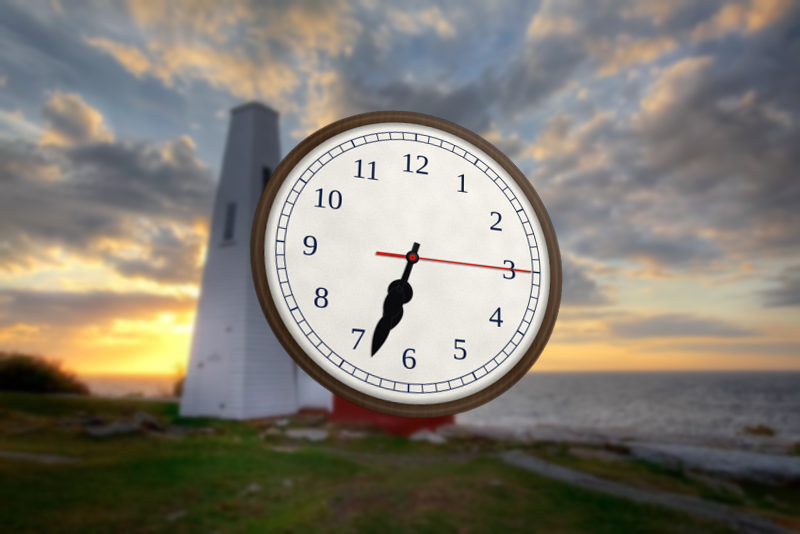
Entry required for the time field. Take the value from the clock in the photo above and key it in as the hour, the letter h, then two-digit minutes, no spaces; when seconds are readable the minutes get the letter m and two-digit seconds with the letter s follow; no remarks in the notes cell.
6h33m15s
